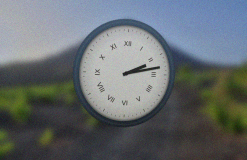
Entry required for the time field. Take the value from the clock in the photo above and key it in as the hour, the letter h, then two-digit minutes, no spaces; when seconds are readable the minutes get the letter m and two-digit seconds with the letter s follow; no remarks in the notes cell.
2h13
